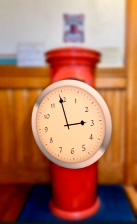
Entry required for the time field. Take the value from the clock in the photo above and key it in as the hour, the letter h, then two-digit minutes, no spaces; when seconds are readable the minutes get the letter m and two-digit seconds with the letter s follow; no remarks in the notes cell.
2h59
